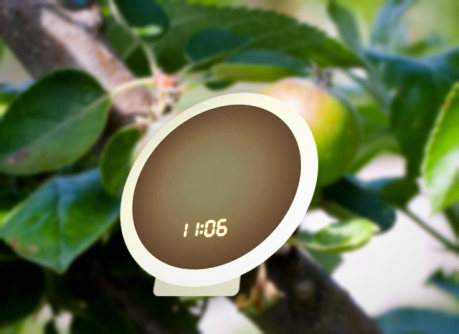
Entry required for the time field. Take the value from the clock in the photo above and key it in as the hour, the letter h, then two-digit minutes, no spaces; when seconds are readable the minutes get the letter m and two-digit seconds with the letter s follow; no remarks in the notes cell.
11h06
